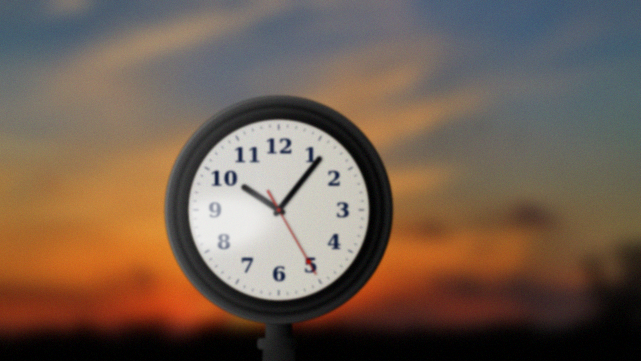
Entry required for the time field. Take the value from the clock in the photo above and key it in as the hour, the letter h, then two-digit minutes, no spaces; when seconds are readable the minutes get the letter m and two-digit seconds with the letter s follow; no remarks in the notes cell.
10h06m25s
